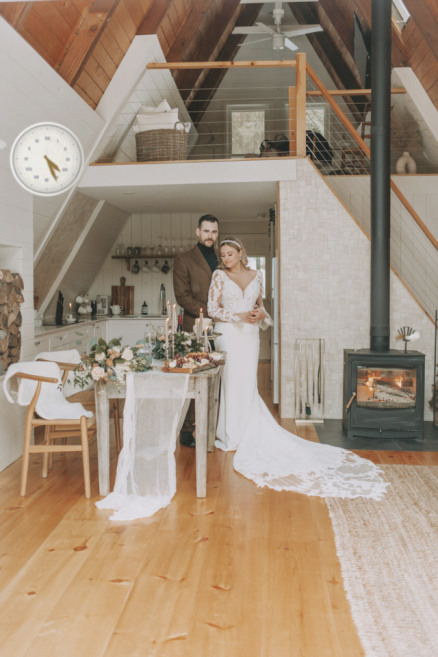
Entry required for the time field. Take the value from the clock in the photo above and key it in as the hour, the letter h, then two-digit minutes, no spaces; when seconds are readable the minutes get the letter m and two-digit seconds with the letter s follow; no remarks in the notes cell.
4h26
